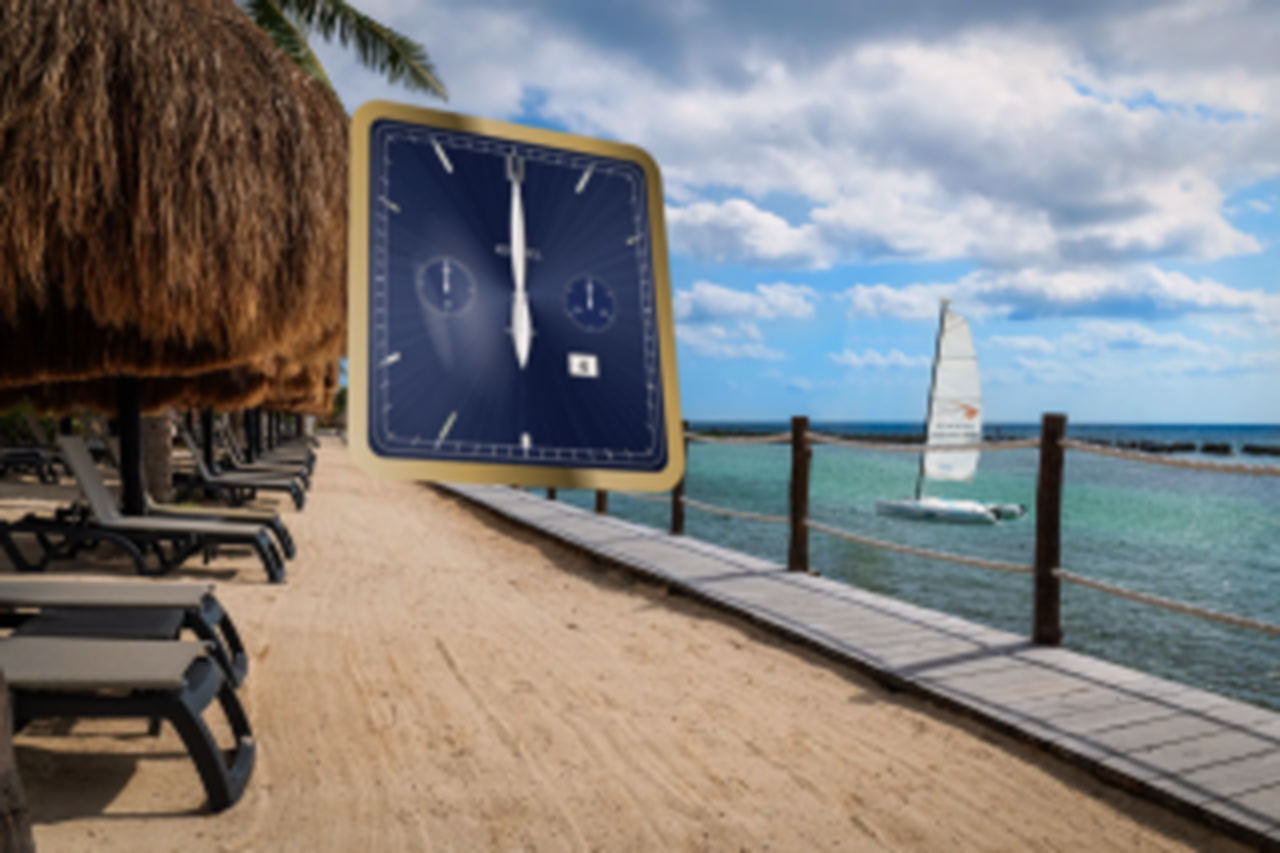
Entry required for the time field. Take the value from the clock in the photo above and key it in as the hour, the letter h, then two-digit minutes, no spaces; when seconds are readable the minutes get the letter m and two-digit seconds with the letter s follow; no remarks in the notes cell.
6h00
